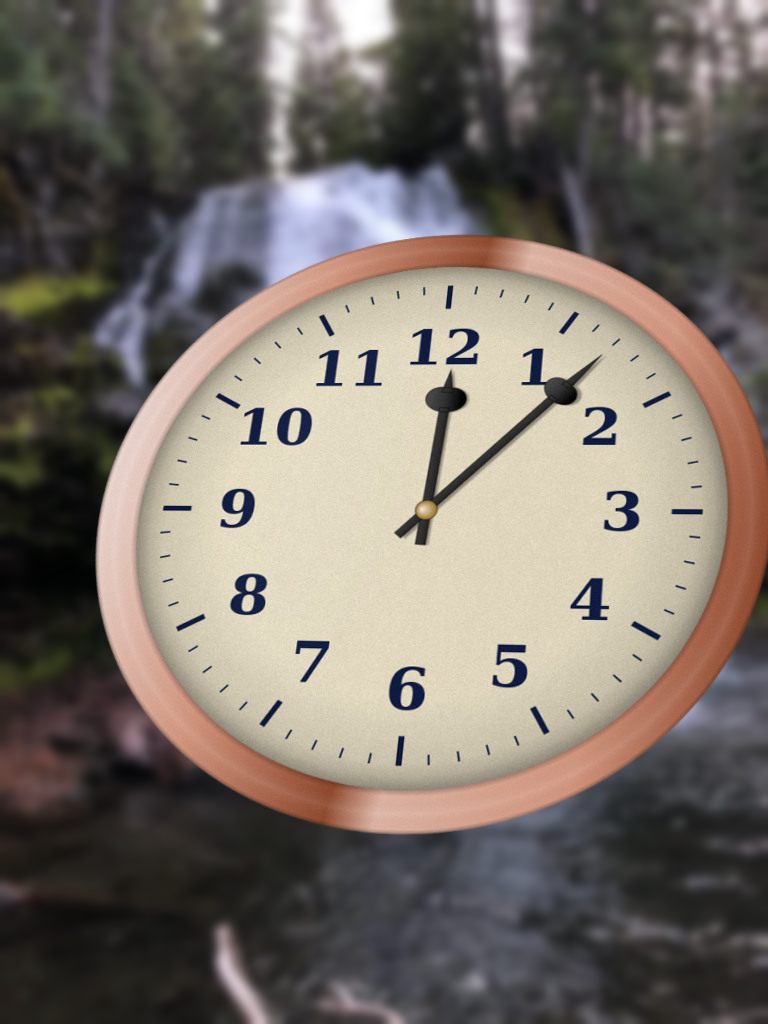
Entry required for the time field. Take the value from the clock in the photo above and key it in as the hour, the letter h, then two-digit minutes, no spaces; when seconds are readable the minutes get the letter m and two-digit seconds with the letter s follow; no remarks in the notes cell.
12h07
